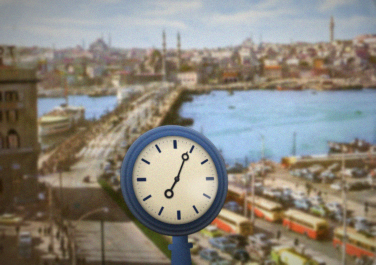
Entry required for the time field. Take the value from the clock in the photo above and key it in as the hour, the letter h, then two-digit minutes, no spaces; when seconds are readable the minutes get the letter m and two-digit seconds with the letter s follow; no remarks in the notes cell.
7h04
